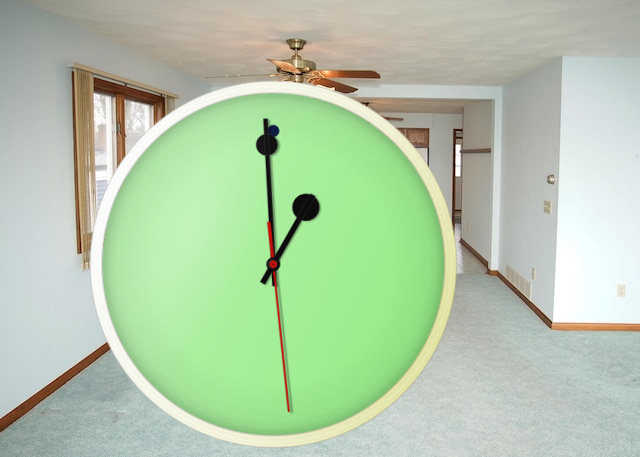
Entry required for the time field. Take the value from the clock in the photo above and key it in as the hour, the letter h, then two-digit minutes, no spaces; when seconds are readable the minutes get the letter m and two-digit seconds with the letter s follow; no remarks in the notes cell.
12h59m29s
